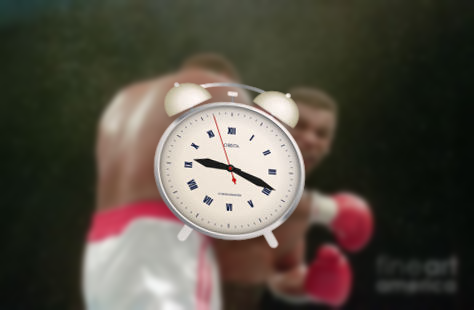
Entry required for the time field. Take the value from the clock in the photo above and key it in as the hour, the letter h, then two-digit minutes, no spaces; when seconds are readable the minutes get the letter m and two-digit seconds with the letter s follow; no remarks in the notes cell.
9h18m57s
